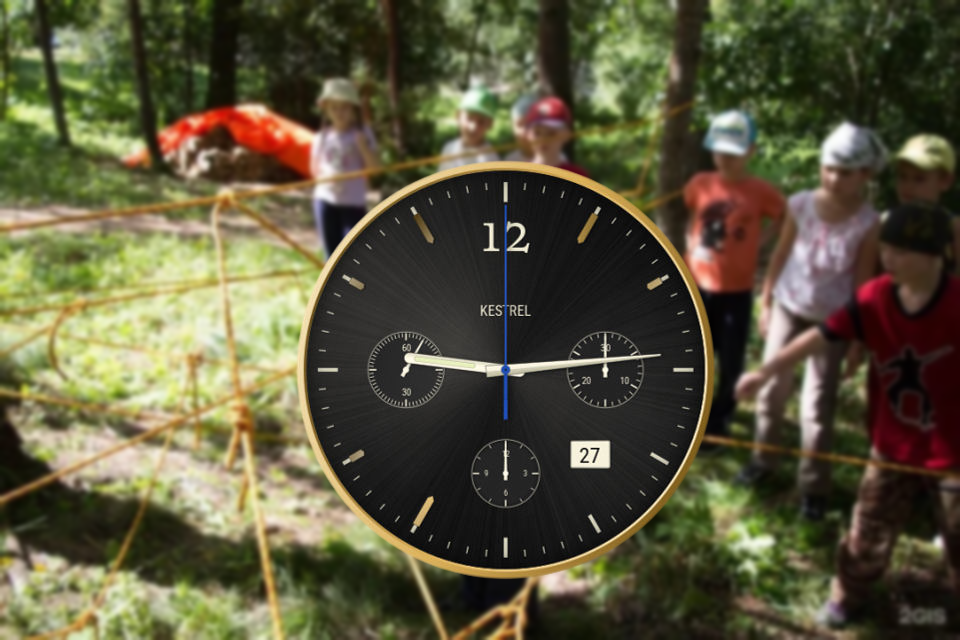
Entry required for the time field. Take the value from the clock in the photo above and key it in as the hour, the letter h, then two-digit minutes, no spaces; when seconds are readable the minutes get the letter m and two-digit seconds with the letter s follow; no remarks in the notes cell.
9h14m05s
